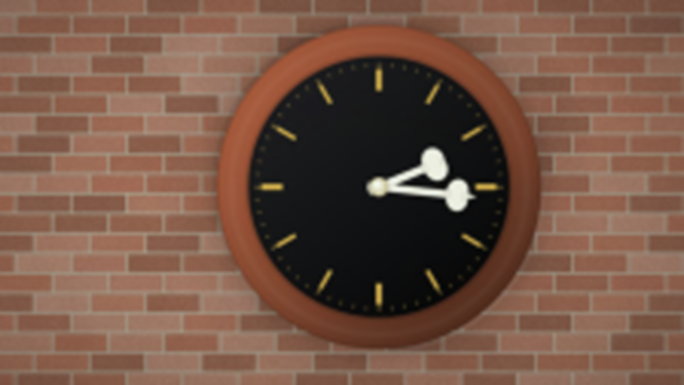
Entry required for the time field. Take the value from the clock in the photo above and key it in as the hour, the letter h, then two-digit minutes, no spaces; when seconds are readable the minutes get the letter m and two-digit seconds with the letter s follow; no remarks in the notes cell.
2h16
